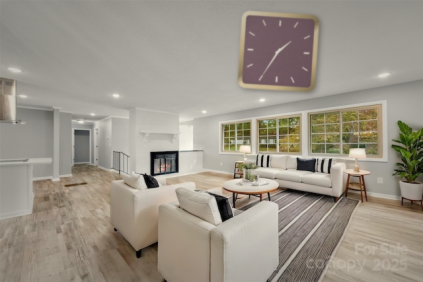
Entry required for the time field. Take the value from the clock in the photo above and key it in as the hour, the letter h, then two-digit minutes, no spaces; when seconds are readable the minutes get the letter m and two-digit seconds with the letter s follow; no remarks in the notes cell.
1h35
